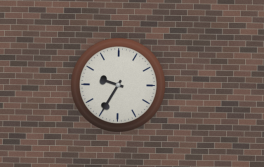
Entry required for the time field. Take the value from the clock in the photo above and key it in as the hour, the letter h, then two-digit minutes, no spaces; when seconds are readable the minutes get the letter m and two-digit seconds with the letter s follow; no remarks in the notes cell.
9h35
